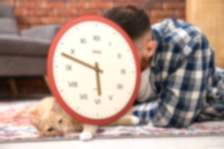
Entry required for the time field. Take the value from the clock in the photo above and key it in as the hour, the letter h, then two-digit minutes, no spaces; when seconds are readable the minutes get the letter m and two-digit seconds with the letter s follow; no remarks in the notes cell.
5h48
